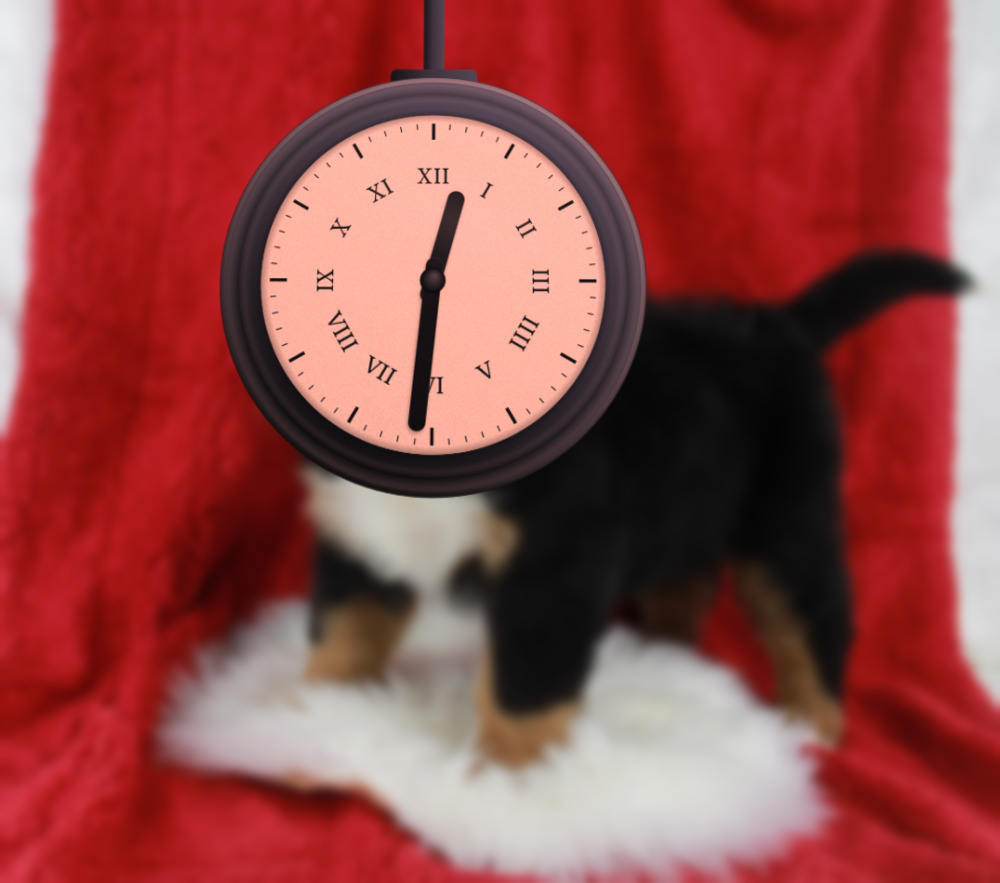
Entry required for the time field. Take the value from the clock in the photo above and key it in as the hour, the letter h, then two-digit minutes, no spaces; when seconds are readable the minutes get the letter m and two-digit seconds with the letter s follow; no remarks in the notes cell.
12h31
